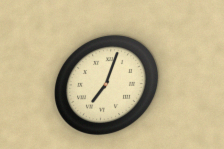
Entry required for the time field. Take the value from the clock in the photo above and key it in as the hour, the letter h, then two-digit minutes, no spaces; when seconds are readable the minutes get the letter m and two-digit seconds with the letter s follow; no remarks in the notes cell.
7h02
